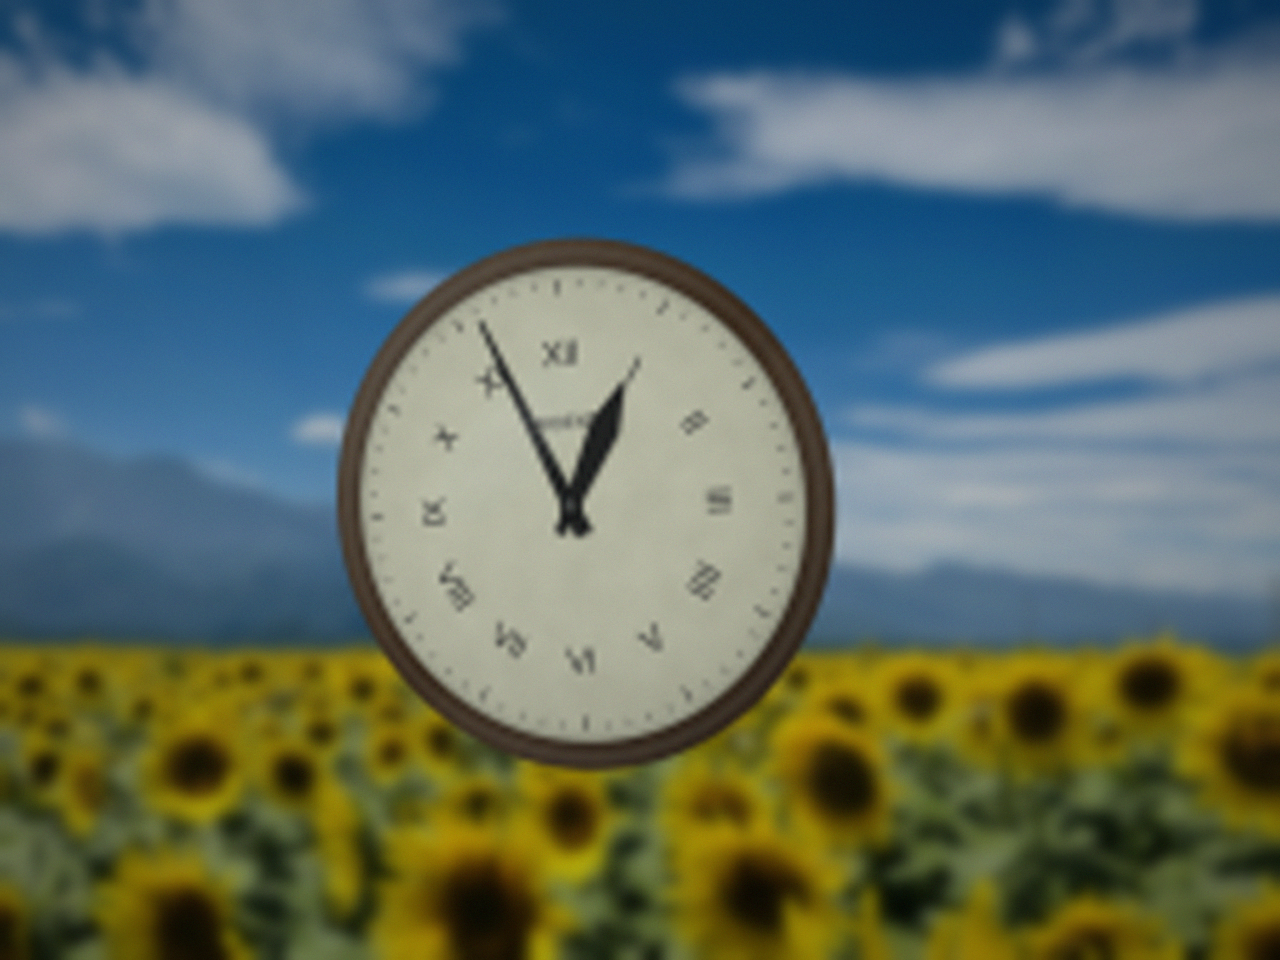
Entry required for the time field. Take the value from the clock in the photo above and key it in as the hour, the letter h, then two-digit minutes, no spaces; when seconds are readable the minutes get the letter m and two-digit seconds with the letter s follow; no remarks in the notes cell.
12h56
